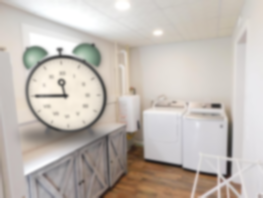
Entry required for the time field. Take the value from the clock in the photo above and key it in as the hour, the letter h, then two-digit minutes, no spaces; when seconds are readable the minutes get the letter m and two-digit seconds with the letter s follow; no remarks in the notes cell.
11h45
